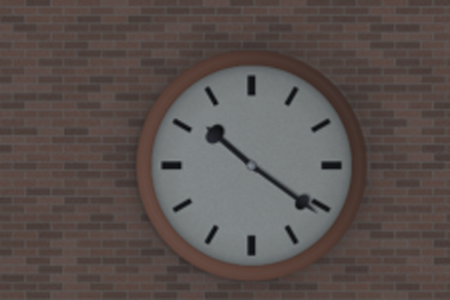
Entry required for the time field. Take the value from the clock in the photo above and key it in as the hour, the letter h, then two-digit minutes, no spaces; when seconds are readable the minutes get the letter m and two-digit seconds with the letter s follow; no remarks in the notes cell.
10h21
